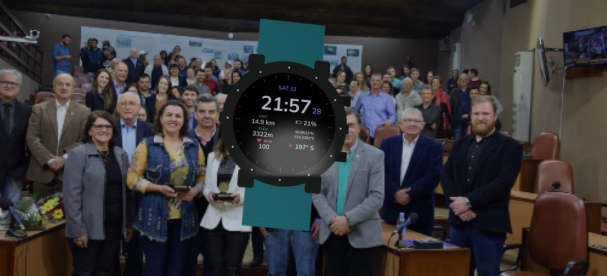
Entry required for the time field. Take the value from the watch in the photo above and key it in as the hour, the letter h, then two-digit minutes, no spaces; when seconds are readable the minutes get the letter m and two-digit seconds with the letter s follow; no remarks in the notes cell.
21h57m28s
